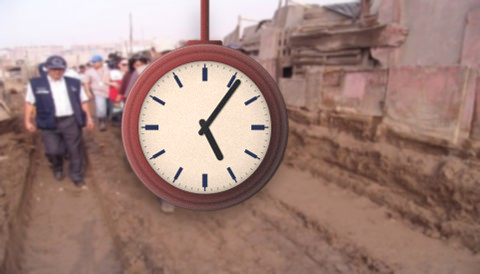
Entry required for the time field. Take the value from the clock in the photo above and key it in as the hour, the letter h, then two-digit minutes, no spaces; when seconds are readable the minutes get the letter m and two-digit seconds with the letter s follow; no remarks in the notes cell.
5h06
